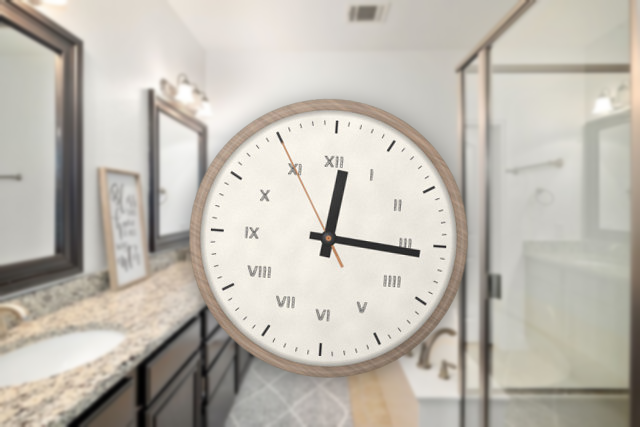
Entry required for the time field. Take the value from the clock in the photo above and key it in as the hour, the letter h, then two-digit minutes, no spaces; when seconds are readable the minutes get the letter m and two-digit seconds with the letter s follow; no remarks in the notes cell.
12h15m55s
